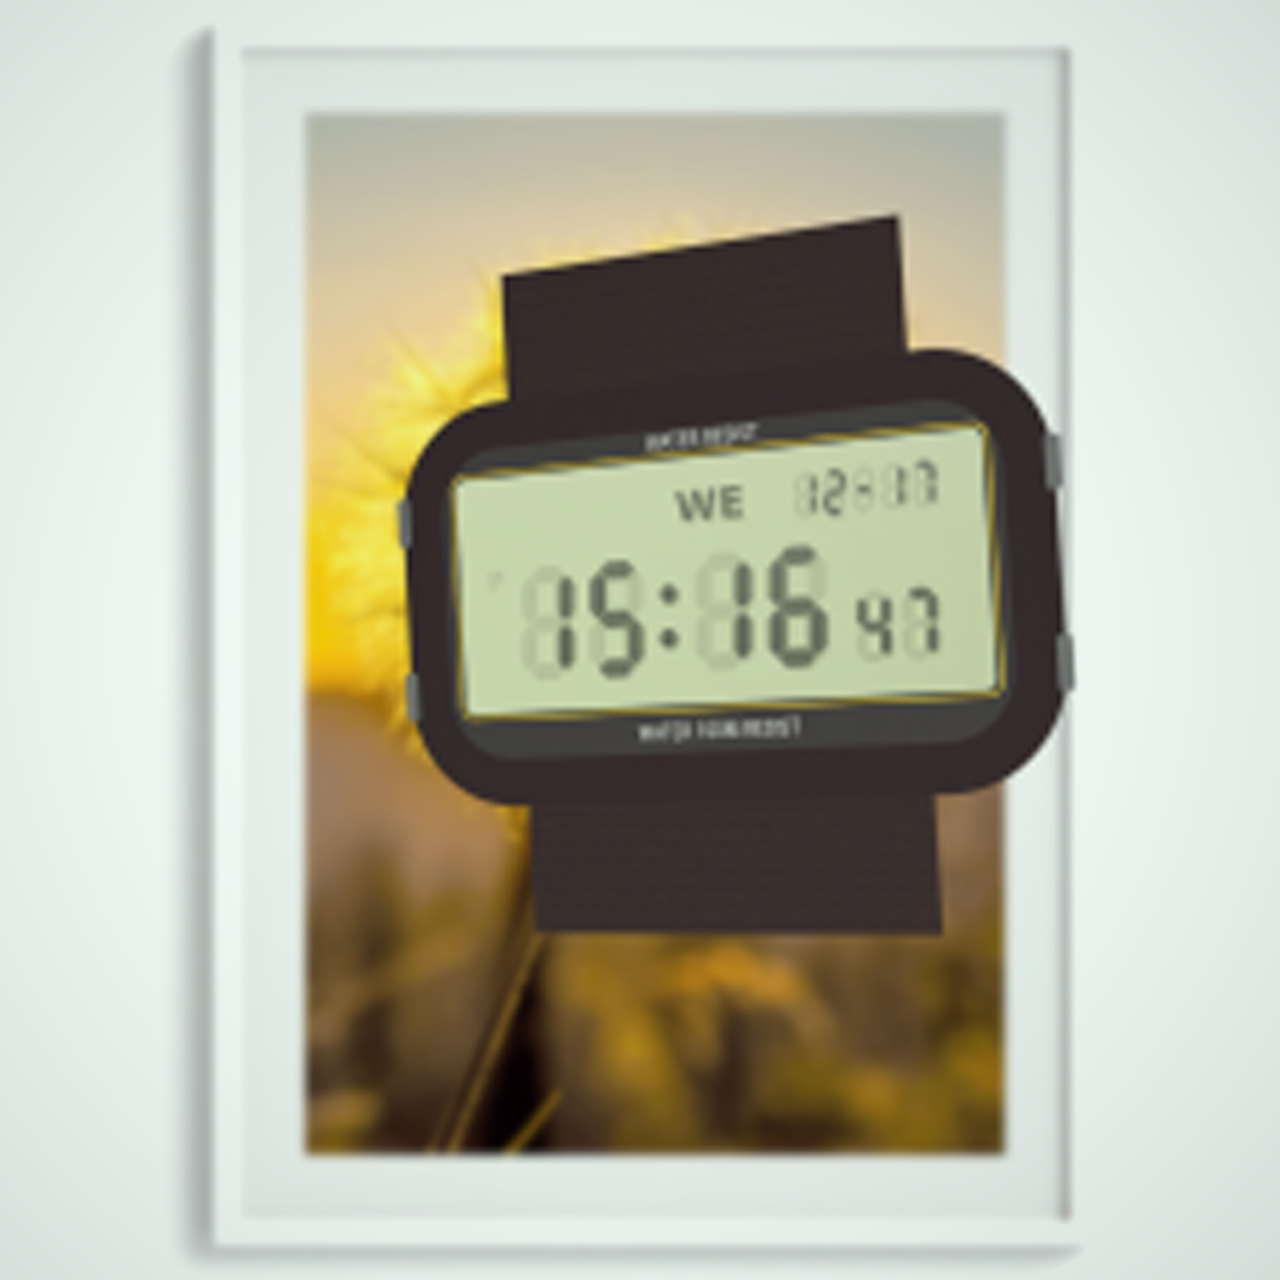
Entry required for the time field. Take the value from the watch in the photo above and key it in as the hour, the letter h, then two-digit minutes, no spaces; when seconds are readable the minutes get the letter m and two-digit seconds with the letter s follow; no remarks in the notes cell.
15h16m47s
